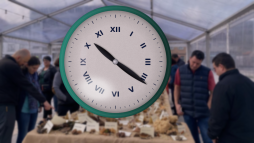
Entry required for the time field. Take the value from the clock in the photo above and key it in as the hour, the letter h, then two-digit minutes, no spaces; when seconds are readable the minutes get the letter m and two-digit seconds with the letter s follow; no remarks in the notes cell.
10h21
